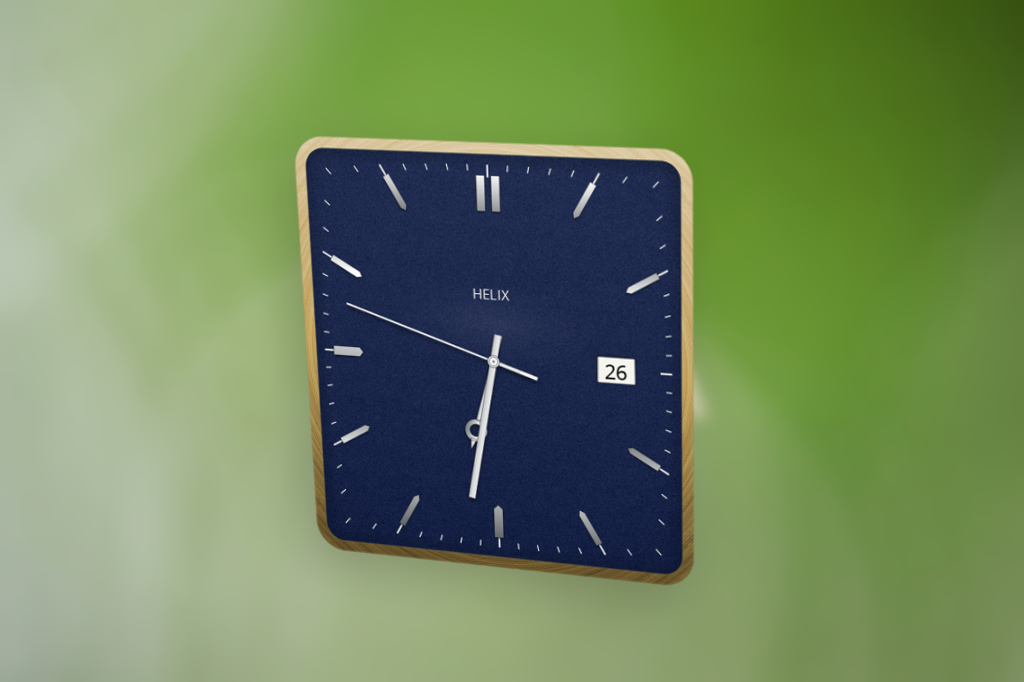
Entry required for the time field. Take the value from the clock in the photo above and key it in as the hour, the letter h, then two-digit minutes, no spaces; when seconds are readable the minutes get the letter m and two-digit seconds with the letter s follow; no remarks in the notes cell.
6h31m48s
